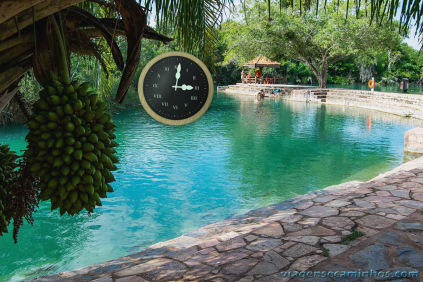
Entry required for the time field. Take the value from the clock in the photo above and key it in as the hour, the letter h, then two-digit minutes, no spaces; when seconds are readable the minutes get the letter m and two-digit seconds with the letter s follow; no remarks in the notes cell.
3h01
